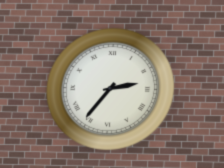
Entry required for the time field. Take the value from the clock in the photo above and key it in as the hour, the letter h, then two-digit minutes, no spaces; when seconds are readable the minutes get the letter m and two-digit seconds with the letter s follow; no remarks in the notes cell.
2h36
